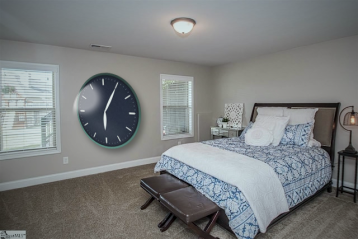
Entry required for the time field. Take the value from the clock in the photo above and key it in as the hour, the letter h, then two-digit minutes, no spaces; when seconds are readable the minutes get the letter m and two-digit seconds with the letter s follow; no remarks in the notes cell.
6h05
